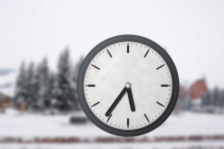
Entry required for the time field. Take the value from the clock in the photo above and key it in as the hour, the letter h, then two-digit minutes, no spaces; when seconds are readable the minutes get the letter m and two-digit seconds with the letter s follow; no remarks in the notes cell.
5h36
